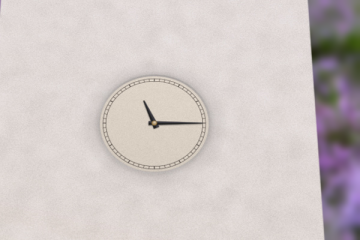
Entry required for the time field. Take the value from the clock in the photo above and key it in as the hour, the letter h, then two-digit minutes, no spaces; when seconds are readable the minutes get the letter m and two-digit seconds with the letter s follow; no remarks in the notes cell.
11h15
